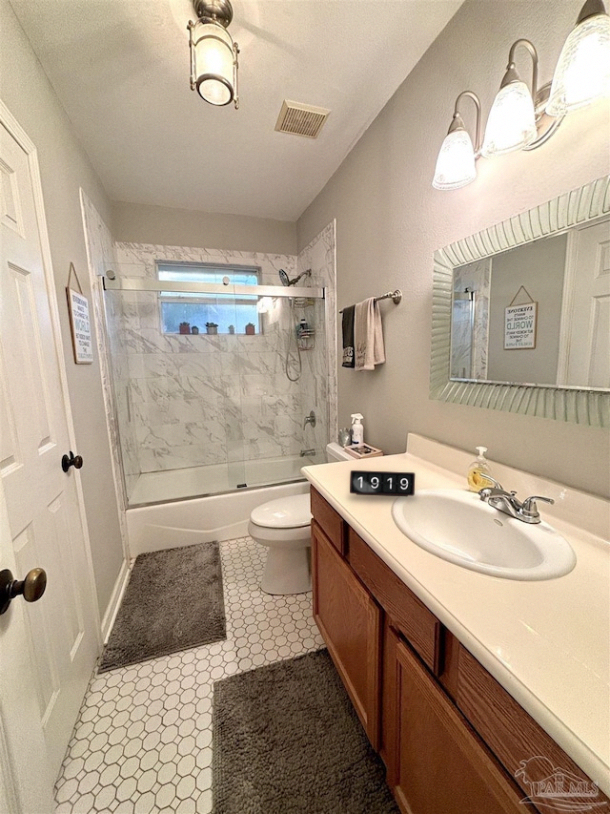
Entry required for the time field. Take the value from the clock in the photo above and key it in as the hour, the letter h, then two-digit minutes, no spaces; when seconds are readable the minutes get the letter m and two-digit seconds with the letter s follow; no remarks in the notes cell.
19h19
